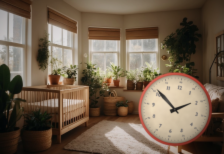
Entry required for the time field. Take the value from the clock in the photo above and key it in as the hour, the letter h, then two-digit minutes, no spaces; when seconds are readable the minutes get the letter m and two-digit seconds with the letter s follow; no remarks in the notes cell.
1h51
